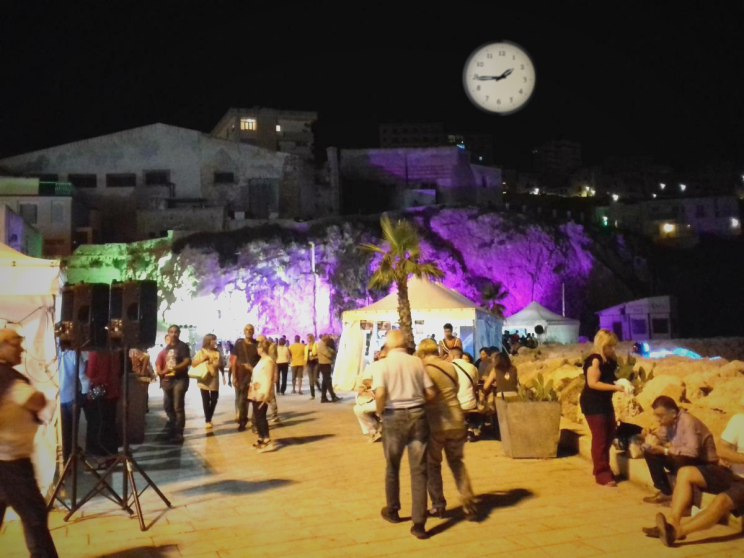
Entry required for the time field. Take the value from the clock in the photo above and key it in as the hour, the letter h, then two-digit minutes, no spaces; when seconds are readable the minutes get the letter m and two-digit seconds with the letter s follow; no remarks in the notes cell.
1h44
